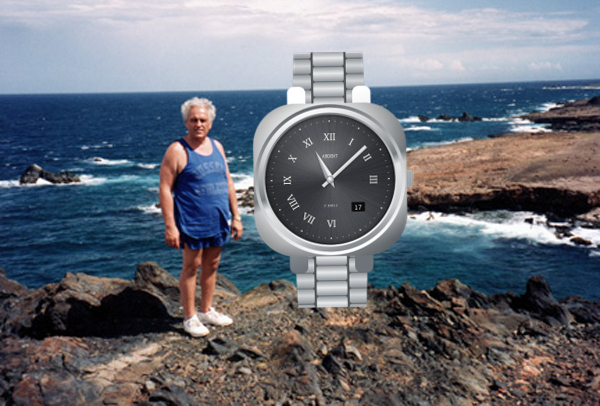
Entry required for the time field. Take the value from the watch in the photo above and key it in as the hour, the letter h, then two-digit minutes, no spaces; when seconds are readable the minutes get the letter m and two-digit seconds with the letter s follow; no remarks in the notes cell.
11h08
